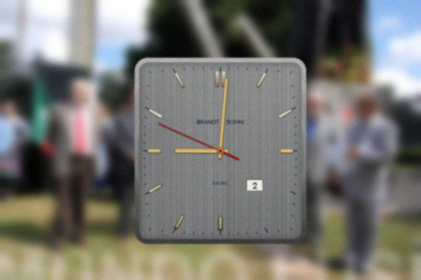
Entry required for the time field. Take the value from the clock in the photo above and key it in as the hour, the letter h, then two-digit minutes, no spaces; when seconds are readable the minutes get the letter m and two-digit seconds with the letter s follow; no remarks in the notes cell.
9h00m49s
